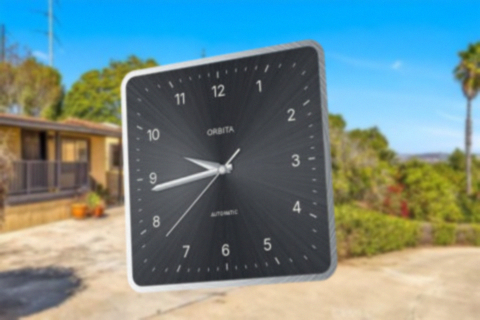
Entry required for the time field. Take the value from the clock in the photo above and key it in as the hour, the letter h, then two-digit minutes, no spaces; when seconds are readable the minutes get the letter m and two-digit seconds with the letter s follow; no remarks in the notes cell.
9h43m38s
